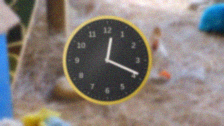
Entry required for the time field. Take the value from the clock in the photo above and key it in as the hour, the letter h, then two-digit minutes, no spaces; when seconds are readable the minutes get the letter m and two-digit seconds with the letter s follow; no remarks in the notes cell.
12h19
